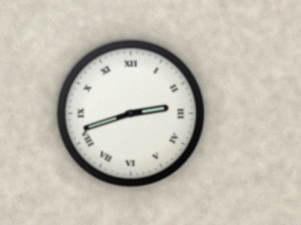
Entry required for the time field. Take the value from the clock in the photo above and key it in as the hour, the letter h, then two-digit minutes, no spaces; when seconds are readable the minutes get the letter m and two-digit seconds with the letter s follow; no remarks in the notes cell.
2h42
